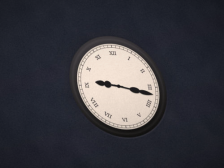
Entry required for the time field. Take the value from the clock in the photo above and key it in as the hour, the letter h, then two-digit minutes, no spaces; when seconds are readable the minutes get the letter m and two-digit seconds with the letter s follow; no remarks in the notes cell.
9h17
